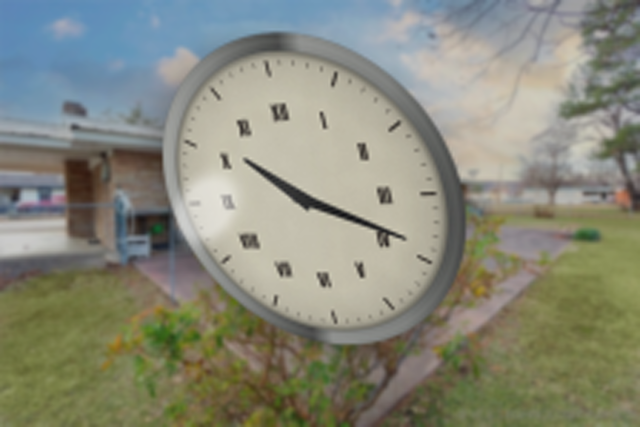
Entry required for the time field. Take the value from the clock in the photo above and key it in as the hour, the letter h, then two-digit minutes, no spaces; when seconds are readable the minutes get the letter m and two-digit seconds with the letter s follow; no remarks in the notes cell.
10h19
